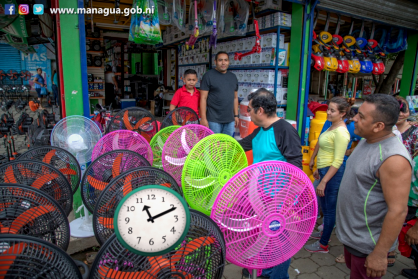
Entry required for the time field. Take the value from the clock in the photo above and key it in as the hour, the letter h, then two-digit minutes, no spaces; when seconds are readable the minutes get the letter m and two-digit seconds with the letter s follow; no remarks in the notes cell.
11h11
